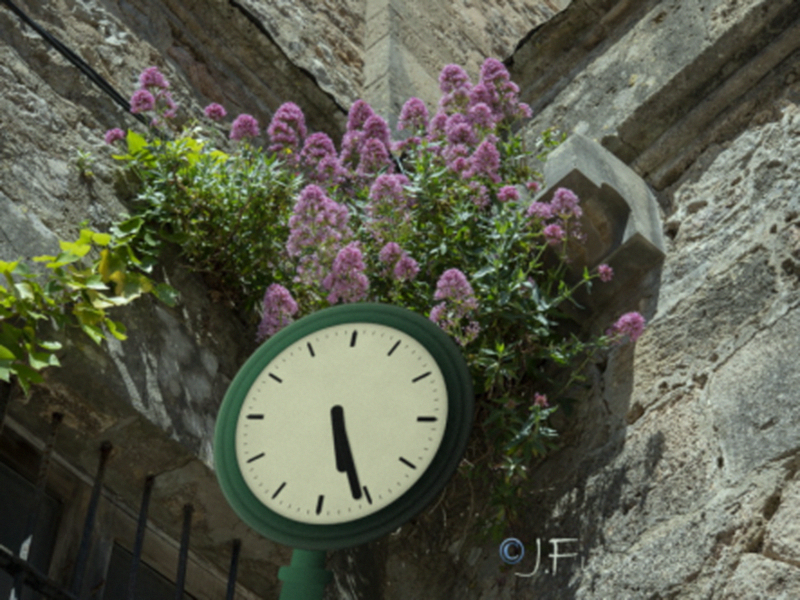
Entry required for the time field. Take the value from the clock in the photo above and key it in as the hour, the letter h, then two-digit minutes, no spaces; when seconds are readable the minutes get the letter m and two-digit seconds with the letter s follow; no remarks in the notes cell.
5h26
